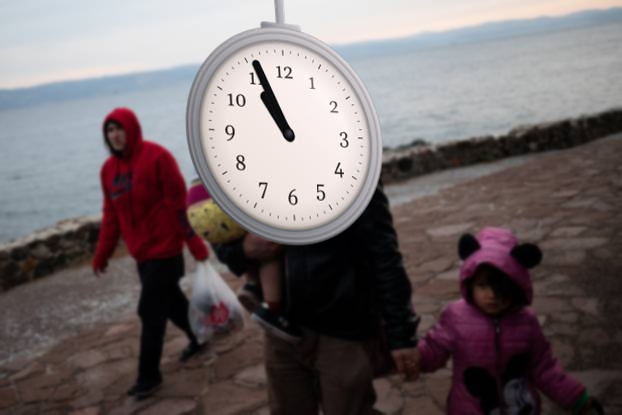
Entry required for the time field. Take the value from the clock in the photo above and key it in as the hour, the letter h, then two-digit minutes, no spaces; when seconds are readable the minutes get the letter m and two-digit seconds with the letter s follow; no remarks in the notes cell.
10h56
